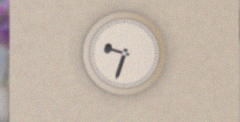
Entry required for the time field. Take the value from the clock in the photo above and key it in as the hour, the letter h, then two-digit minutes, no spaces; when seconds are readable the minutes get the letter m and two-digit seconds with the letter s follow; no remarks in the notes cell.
9h33
